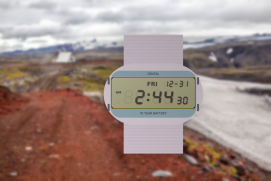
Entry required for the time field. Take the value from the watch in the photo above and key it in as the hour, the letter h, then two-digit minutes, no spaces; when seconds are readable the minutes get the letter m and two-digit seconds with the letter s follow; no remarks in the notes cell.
2h44m30s
